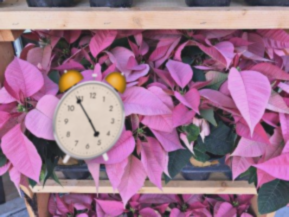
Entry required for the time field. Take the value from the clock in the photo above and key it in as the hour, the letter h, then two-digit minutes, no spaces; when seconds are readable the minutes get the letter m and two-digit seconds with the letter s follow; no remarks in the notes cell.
4h54
